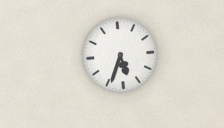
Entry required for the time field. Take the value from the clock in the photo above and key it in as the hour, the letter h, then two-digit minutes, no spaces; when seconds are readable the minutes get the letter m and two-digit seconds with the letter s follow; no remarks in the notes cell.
5h34
